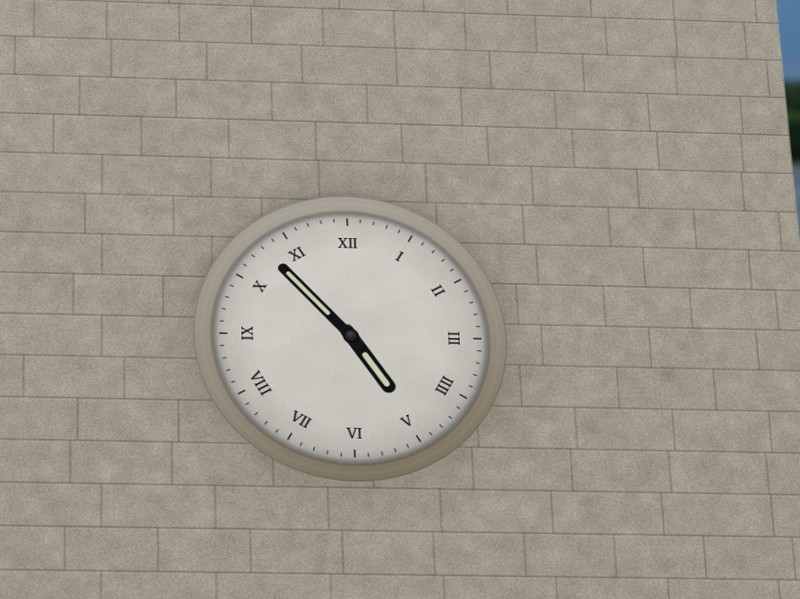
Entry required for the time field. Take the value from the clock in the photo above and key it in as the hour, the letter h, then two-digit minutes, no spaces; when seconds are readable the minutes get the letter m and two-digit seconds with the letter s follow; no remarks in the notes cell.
4h53
